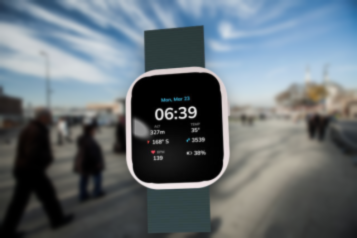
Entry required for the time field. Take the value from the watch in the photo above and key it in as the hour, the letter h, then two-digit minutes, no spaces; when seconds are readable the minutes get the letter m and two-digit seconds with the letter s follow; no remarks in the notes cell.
6h39
